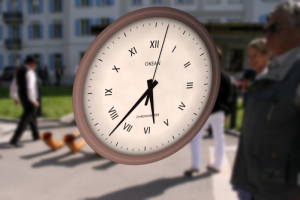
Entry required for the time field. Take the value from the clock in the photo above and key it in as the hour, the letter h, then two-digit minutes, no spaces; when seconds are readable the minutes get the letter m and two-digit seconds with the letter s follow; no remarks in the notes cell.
5h37m02s
